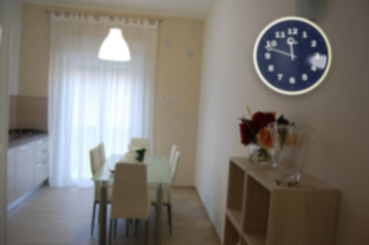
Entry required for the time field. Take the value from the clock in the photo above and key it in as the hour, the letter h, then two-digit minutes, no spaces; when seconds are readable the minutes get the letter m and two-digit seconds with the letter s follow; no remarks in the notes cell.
11h48
